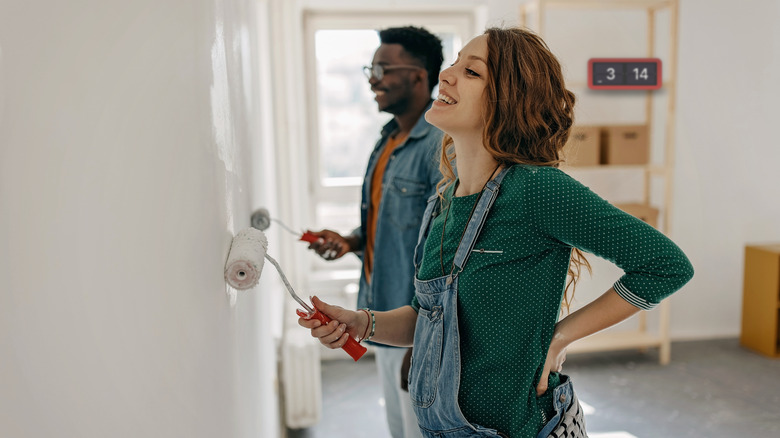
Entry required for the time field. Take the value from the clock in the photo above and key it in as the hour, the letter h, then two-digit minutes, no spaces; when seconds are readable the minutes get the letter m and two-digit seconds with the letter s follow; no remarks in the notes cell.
3h14
